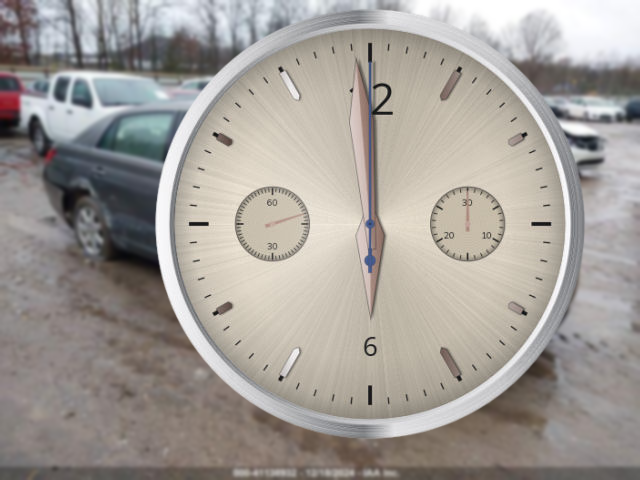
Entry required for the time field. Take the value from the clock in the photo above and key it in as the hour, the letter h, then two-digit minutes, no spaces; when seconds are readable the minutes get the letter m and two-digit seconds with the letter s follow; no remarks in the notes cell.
5h59m12s
